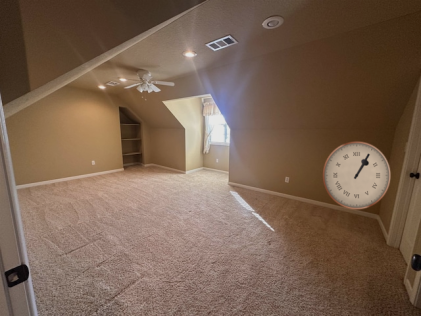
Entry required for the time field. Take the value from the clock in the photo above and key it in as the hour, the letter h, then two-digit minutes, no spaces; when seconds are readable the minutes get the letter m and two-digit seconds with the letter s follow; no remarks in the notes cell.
1h05
